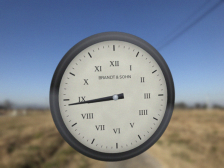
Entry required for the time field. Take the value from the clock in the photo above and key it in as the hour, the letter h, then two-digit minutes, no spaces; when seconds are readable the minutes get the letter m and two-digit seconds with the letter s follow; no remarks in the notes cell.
8h44
